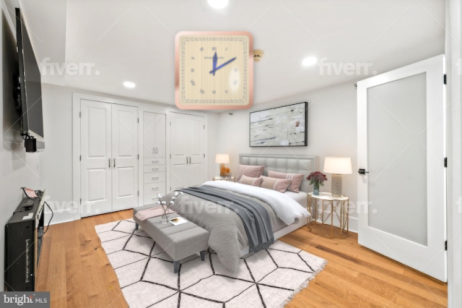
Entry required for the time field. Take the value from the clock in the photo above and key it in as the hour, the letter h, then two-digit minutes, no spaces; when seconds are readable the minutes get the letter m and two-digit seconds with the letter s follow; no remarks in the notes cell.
12h10
